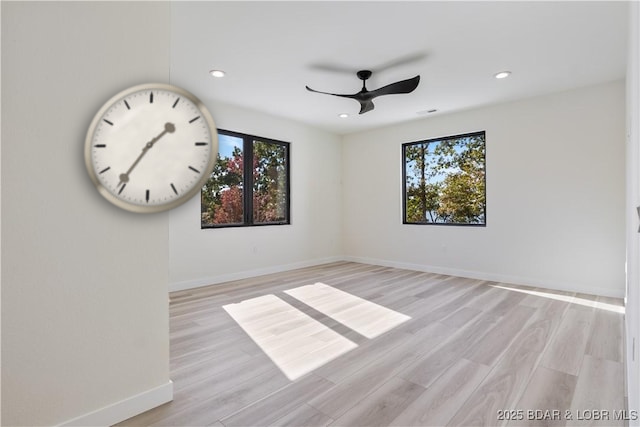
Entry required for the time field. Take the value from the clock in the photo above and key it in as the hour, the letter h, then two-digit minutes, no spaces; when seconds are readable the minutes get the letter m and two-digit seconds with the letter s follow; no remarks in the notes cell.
1h36
